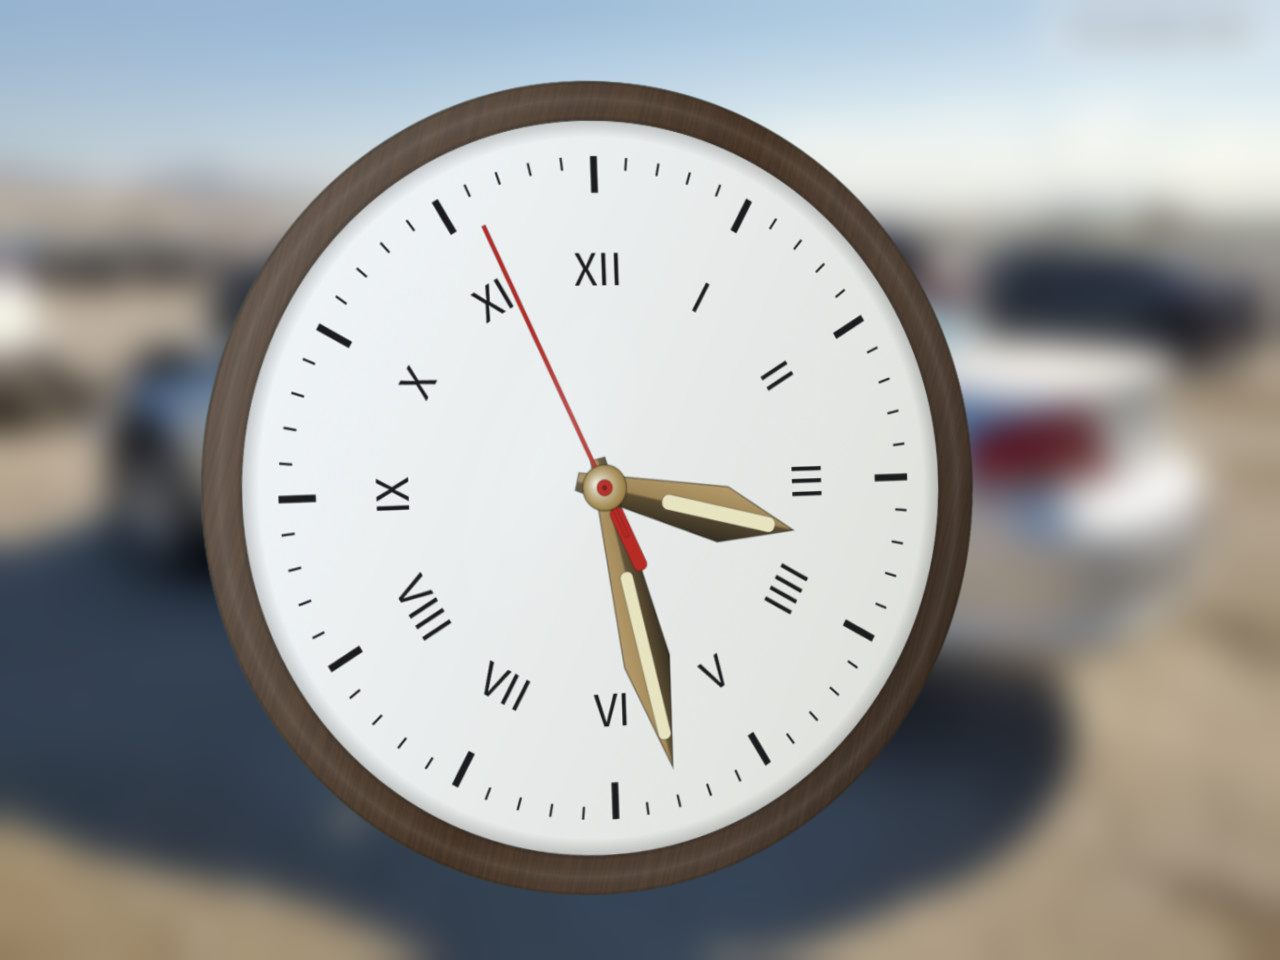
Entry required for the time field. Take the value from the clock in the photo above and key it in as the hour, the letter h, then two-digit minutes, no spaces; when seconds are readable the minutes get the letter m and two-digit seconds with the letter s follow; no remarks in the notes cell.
3h27m56s
